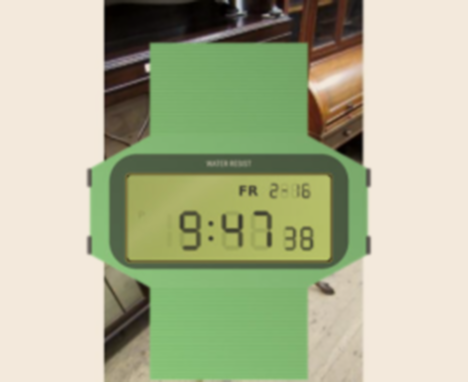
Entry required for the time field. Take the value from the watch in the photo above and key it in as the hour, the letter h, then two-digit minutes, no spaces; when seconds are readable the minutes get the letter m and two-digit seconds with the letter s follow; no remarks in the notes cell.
9h47m38s
